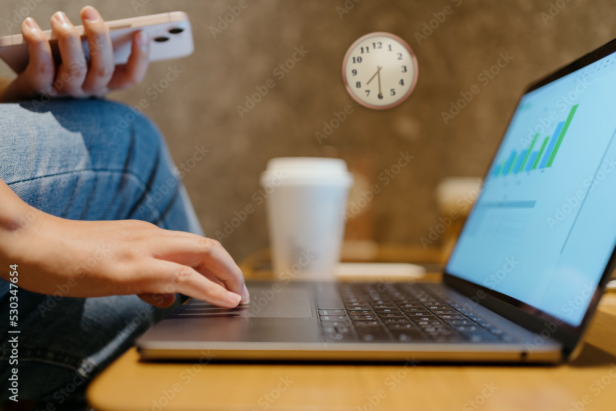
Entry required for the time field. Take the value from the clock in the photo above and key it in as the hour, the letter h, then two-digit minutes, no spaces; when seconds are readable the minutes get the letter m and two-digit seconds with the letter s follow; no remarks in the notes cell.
7h30
